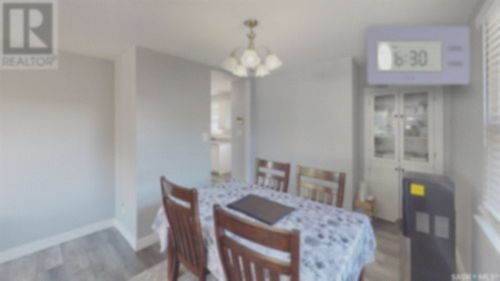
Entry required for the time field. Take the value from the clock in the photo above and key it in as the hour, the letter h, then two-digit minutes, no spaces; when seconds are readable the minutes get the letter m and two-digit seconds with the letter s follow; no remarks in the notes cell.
6h30
